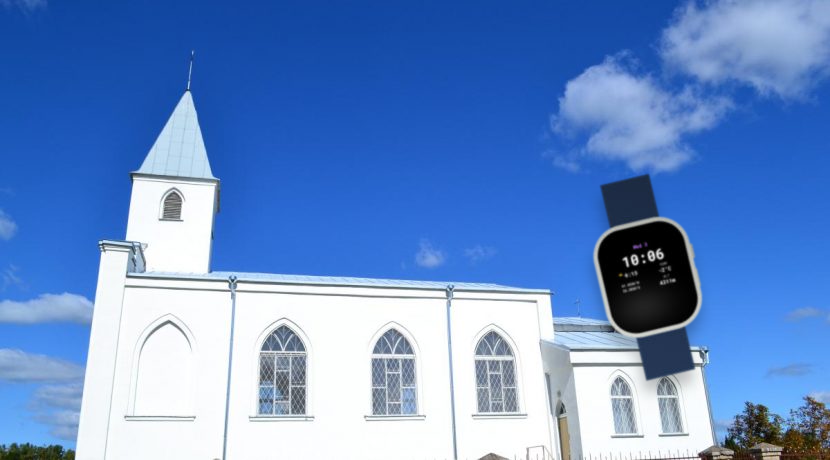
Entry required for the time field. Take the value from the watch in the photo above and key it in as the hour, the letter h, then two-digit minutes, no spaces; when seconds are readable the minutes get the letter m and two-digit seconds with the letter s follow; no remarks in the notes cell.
10h06
